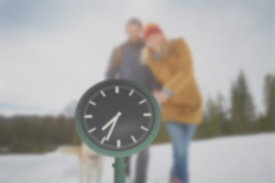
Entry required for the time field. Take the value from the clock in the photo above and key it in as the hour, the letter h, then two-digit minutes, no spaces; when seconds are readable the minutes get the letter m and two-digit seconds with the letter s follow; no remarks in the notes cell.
7h34
